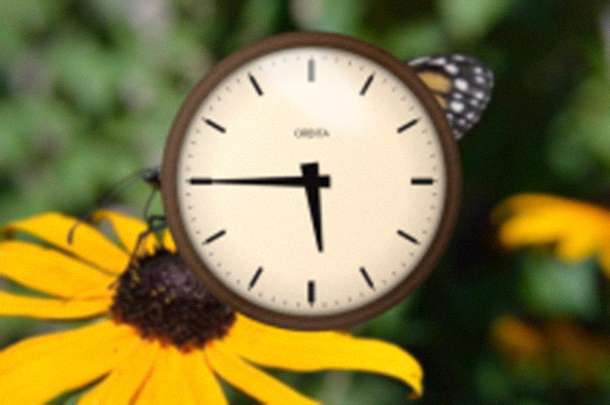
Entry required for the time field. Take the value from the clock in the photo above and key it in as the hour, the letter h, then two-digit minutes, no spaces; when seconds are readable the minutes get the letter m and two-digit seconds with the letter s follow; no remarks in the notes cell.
5h45
